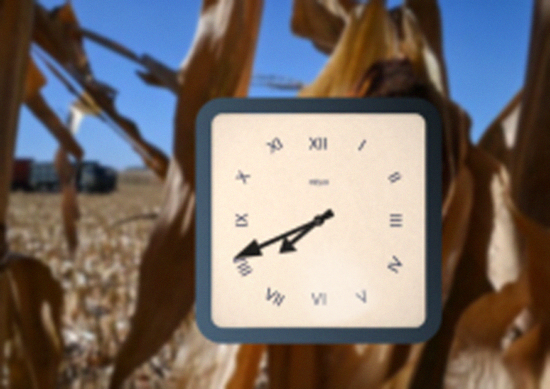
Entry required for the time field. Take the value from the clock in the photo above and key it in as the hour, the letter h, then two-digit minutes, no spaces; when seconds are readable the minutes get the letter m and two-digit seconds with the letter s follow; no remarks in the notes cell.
7h41
